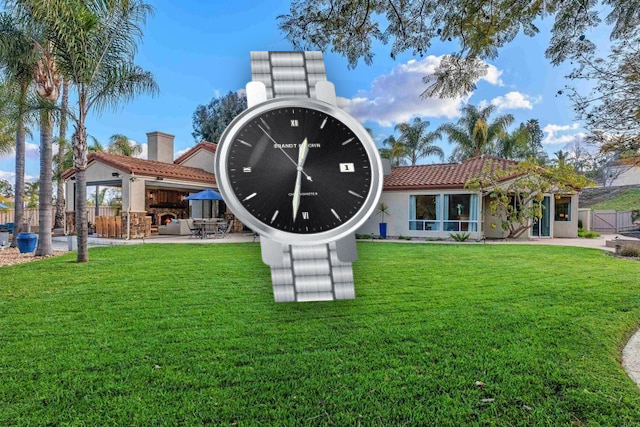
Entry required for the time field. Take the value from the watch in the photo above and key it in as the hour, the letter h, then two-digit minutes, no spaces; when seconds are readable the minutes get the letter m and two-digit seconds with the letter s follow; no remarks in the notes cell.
12h31m54s
